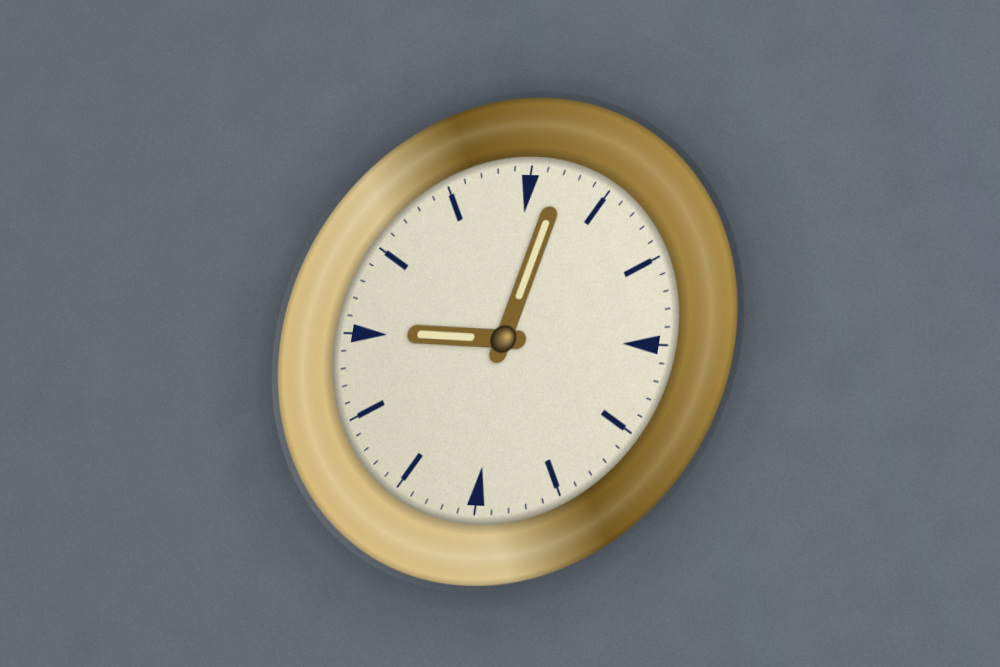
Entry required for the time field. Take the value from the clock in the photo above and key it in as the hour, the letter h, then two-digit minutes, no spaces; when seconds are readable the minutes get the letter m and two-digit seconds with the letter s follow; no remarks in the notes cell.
9h02
